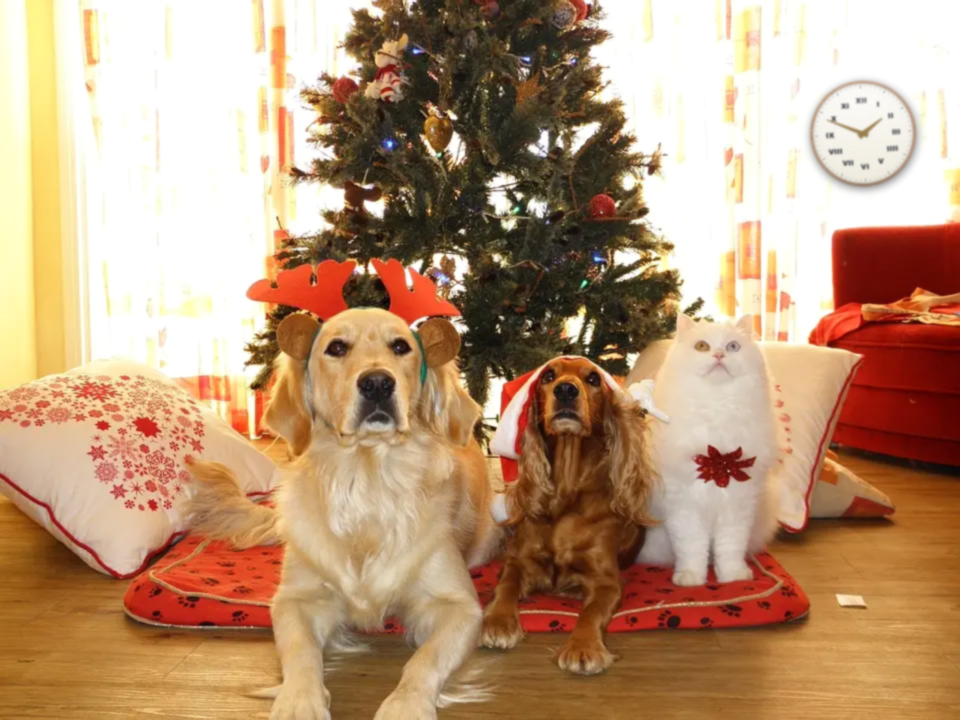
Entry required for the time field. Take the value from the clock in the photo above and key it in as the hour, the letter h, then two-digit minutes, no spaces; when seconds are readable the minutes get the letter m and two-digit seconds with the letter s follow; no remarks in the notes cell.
1h49
